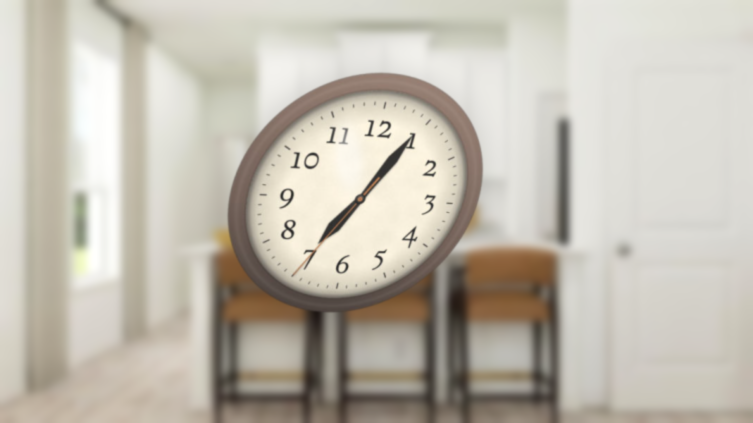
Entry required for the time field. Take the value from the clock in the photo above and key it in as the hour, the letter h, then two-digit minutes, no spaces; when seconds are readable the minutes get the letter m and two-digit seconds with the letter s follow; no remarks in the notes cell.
7h04m35s
